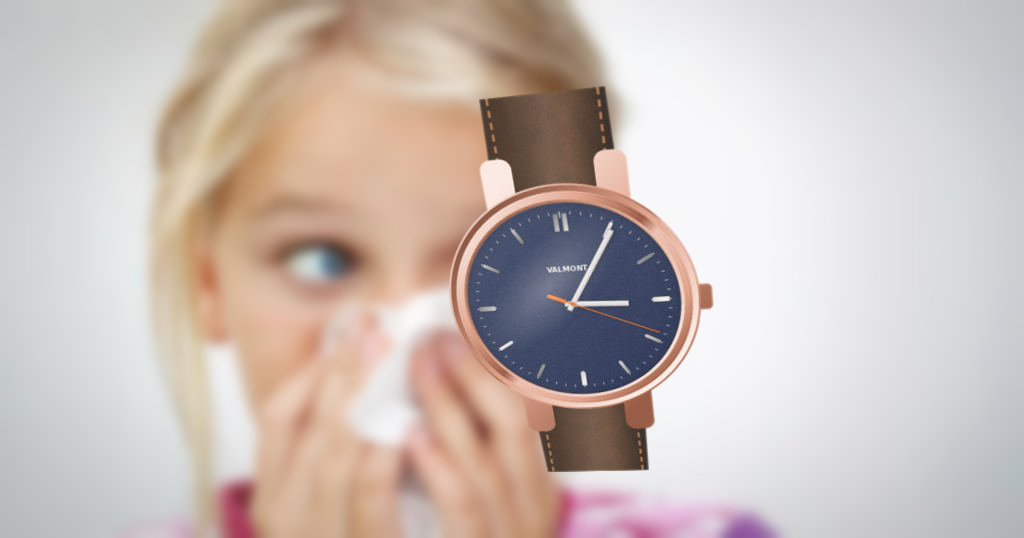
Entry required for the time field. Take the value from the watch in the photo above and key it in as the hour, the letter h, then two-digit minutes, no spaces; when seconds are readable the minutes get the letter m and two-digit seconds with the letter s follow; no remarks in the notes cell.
3h05m19s
